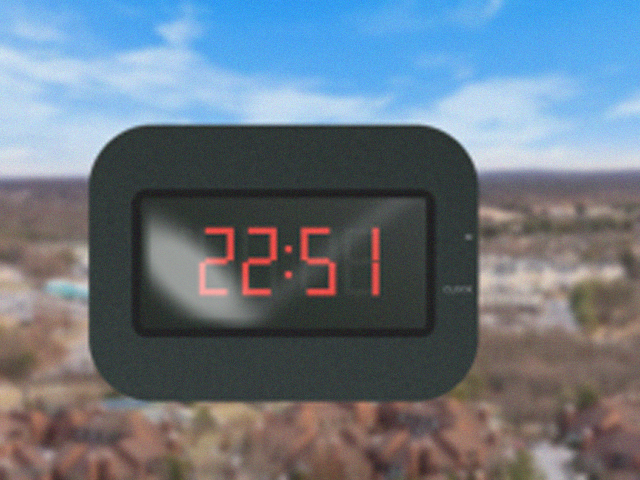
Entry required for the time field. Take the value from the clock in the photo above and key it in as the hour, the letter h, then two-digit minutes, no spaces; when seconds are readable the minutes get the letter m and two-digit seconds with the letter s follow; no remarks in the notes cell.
22h51
